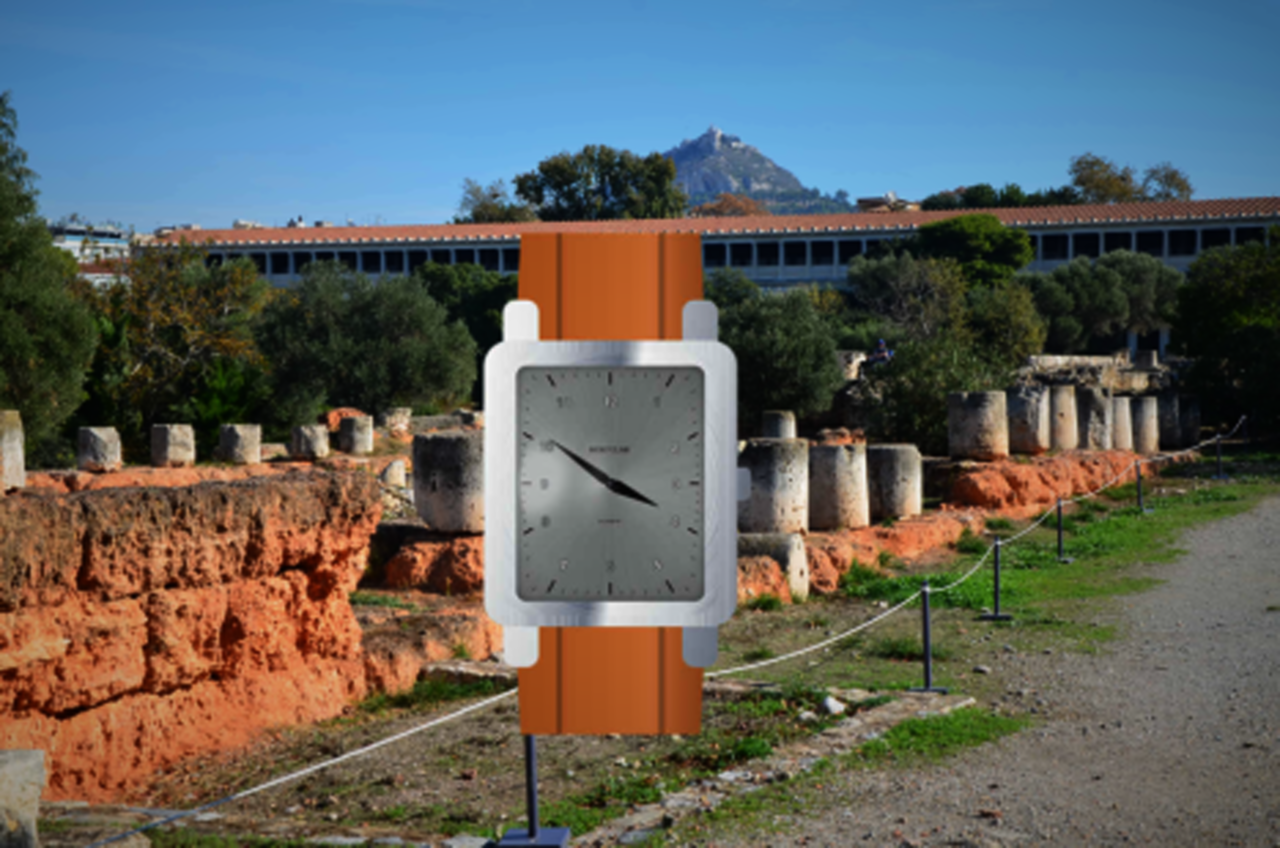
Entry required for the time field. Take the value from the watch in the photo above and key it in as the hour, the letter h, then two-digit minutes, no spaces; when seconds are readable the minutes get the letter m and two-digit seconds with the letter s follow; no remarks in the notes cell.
3h51
